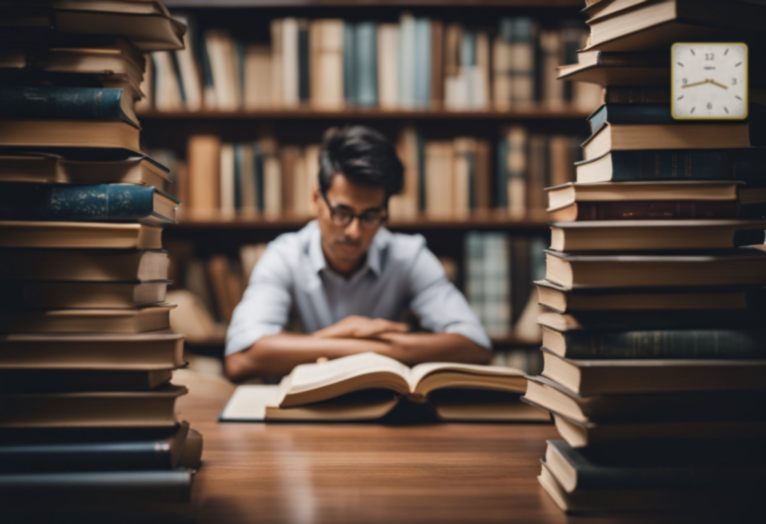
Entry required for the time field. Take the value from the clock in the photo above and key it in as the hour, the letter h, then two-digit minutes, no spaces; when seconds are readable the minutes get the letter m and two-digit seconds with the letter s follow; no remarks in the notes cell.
3h43
